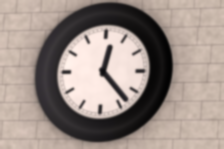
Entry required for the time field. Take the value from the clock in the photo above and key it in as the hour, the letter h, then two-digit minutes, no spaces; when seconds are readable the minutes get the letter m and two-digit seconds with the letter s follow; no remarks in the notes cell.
12h23
